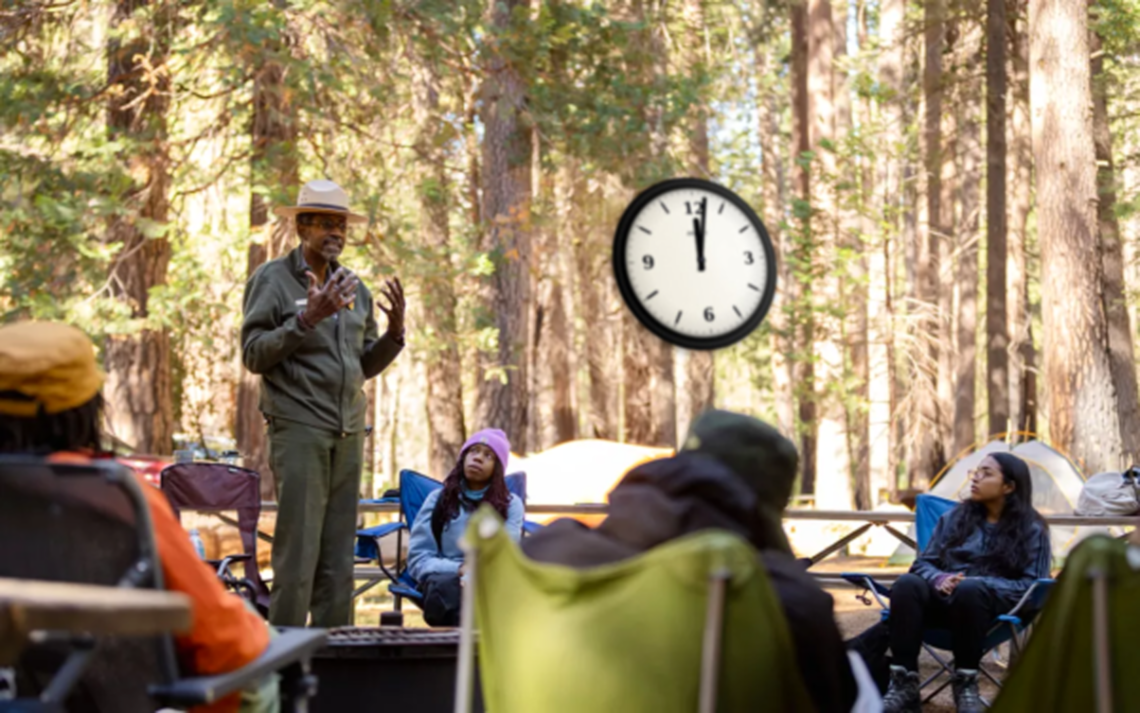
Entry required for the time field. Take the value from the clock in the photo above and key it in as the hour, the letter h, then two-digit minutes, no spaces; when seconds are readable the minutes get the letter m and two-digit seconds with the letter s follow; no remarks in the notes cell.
12h02
